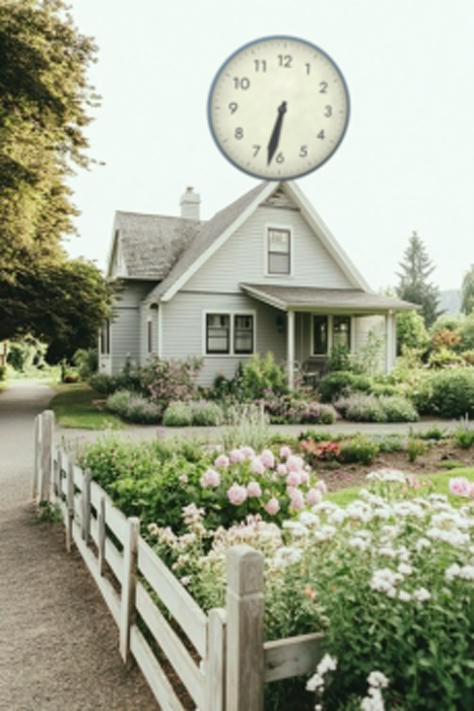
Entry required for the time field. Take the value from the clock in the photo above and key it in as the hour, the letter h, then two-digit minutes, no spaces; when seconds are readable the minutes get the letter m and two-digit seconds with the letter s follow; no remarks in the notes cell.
6h32
